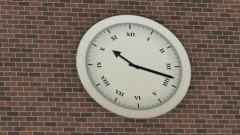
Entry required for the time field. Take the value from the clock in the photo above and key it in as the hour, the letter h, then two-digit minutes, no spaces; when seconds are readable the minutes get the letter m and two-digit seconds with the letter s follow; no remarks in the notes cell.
10h18
